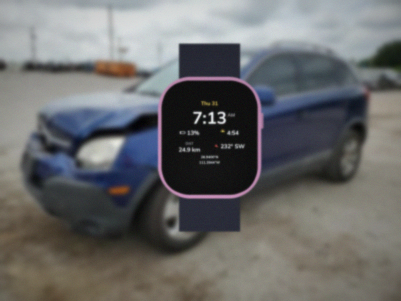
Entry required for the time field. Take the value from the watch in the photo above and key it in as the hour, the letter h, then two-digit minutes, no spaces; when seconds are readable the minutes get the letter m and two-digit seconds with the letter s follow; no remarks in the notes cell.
7h13
